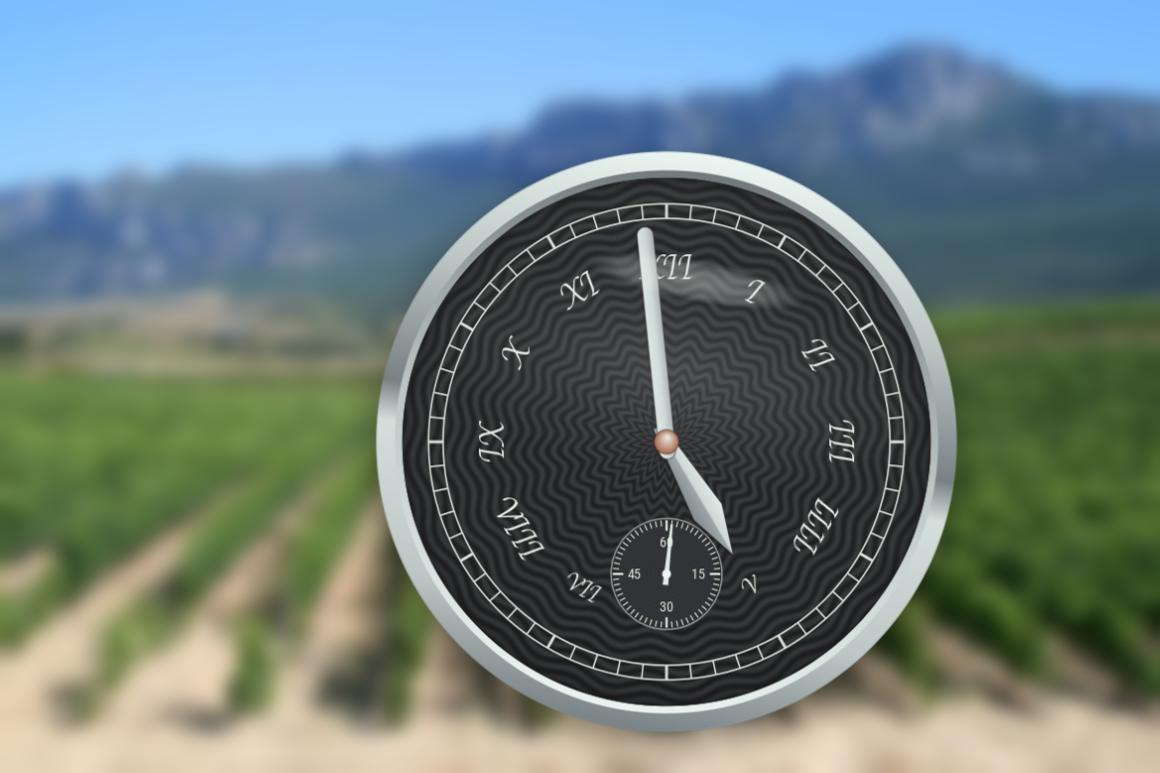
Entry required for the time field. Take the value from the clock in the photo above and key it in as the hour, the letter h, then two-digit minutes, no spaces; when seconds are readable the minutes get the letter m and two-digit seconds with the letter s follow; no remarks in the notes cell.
4h59m01s
